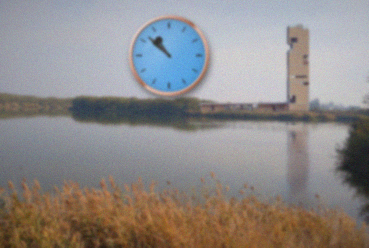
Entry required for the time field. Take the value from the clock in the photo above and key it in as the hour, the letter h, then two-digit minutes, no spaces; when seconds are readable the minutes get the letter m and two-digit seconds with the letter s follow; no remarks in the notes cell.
10h52
